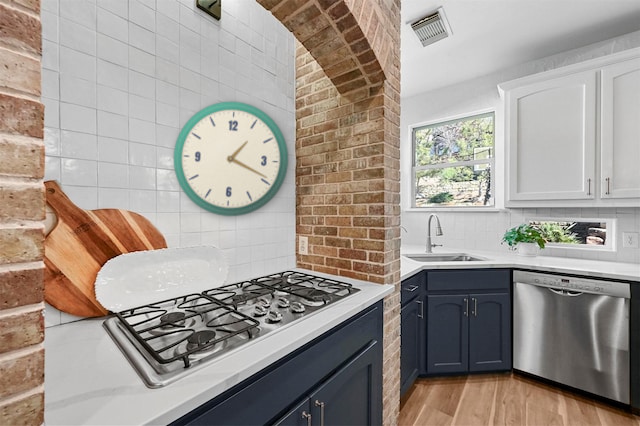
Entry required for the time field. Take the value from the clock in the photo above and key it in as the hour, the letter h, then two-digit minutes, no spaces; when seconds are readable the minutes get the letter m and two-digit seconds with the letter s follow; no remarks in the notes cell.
1h19
